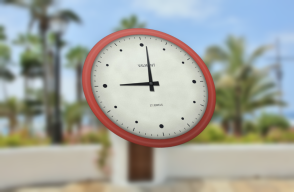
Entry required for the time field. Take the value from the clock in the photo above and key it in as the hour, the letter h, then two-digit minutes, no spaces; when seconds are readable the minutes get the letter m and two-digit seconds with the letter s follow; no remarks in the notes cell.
9h01
